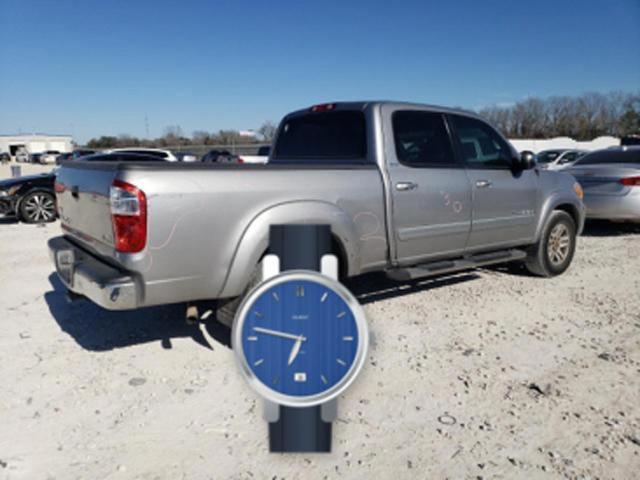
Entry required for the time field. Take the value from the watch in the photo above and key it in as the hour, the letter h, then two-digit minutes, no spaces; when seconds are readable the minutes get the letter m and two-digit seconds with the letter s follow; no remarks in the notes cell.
6h47
